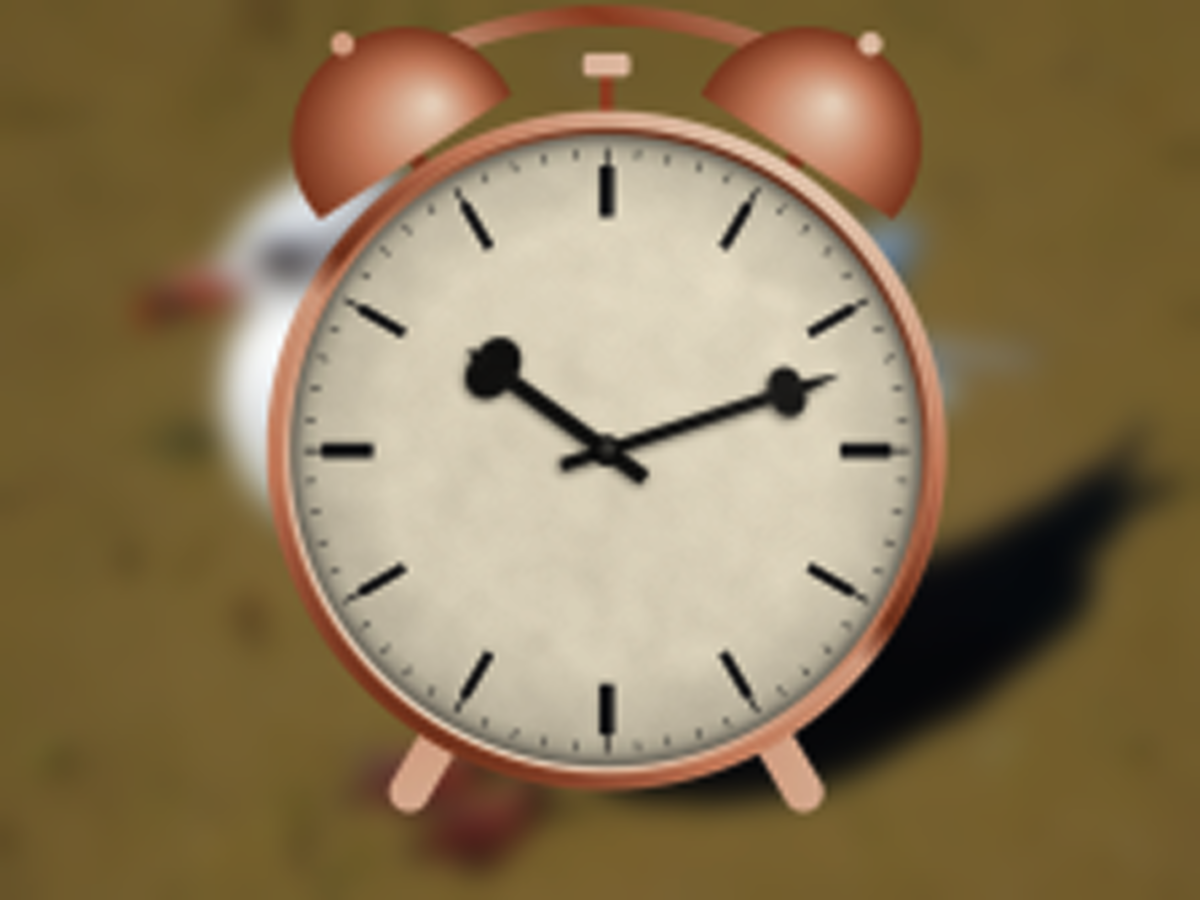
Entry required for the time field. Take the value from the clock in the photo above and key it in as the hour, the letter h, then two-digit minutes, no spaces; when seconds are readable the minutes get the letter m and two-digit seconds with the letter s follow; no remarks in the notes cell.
10h12
